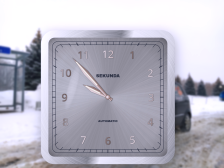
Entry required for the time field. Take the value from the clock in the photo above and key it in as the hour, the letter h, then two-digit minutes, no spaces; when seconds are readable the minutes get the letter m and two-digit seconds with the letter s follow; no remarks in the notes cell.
9h53
